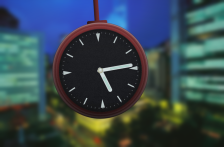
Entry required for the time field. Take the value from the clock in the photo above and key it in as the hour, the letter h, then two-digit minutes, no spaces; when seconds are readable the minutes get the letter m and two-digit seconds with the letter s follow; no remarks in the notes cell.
5h14
